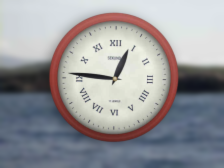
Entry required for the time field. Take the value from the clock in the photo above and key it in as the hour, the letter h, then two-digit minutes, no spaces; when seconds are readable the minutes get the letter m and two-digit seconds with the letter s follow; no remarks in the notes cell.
12h46
